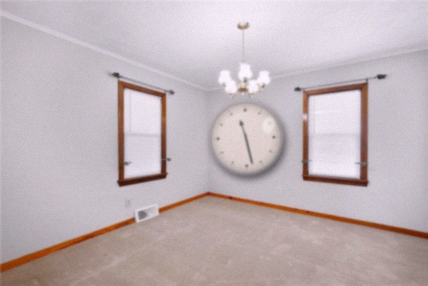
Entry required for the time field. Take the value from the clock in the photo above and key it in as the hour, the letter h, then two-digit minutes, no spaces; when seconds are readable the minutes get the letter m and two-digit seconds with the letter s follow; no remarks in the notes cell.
11h28
